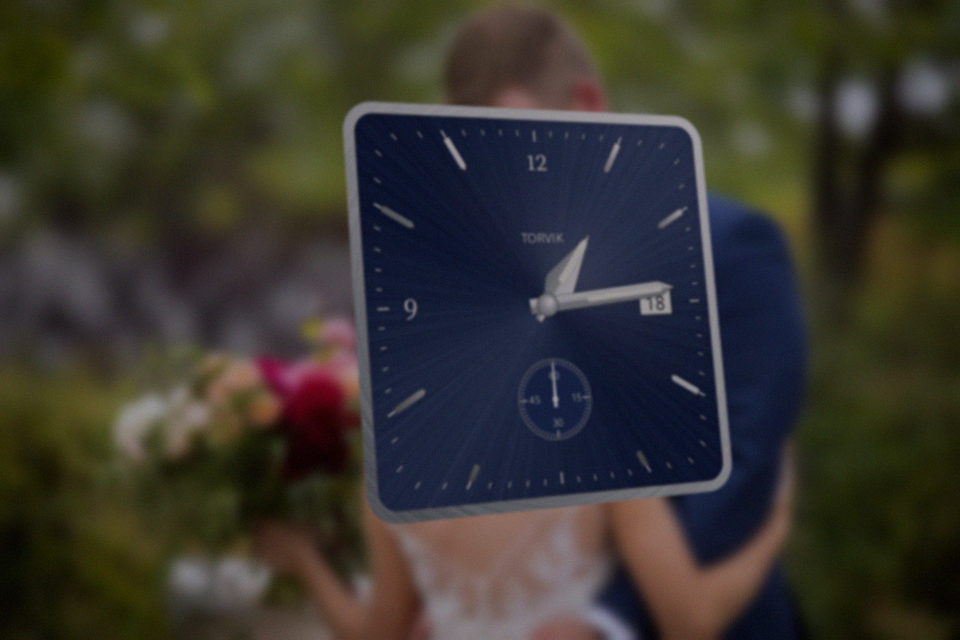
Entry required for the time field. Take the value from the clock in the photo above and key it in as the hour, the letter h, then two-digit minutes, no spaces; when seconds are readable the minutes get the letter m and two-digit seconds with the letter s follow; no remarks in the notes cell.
1h14
